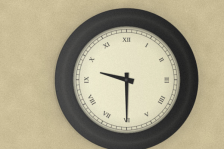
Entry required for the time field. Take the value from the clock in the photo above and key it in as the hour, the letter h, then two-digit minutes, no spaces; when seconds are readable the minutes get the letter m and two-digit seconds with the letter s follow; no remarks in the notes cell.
9h30
